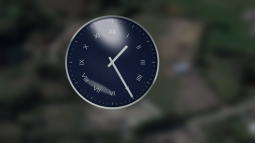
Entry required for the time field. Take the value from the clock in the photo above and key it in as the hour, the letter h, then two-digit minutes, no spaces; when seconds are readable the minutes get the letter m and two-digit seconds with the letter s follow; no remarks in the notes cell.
1h25
